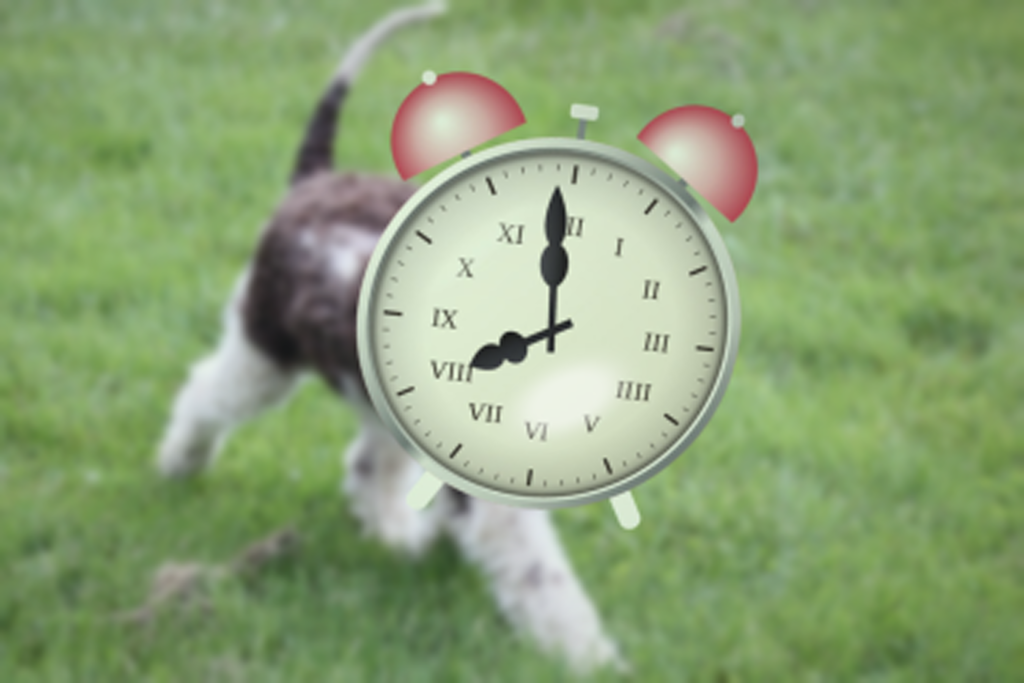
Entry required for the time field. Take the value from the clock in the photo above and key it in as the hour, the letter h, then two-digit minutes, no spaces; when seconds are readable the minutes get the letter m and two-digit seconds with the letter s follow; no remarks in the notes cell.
7h59
